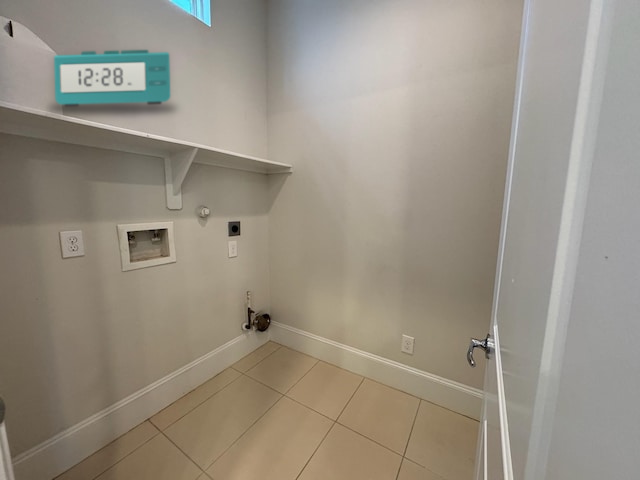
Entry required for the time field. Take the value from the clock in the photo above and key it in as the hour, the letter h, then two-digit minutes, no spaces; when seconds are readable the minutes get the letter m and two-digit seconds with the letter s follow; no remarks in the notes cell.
12h28
